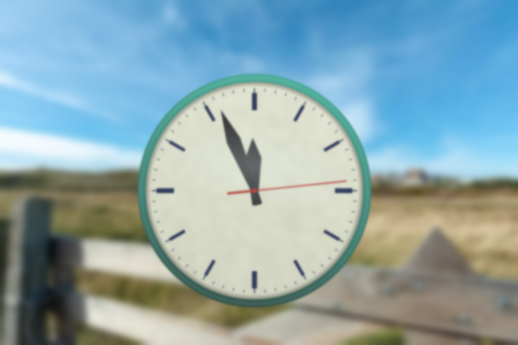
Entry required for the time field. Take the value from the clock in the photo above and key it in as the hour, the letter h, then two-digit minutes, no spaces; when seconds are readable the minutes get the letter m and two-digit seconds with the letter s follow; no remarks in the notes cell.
11h56m14s
